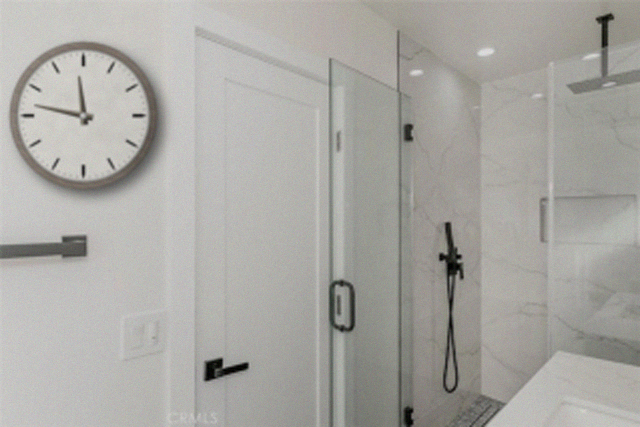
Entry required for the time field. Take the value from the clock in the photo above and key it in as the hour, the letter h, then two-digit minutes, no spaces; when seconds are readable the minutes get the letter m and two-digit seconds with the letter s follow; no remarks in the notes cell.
11h47
